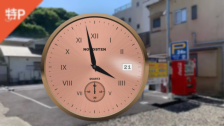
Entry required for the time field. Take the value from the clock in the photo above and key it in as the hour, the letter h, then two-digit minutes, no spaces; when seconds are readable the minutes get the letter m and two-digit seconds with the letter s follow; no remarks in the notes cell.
3h58
